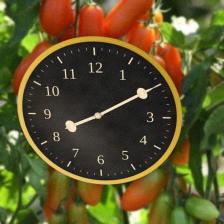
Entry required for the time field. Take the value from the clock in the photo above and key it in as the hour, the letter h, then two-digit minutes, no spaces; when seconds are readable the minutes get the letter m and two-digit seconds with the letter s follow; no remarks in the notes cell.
8h10
